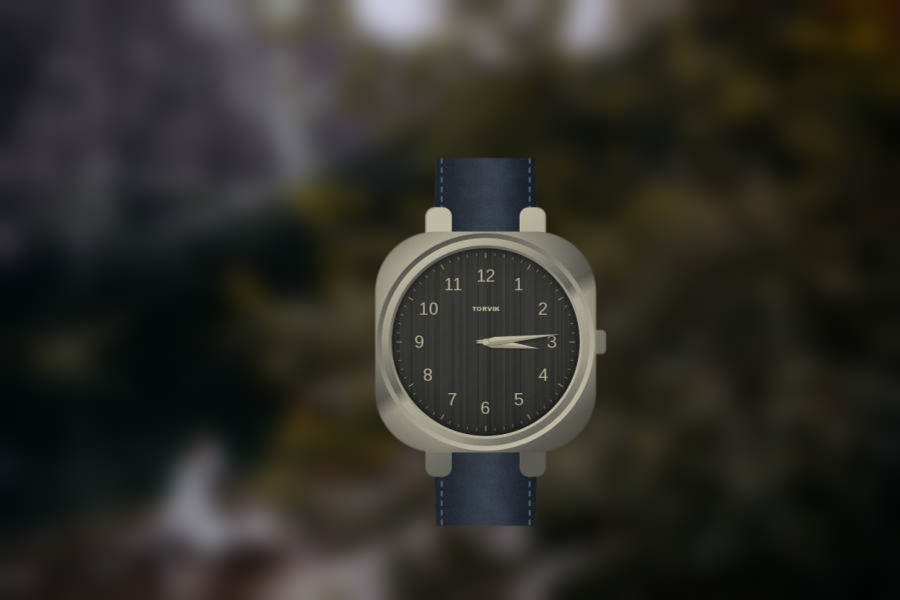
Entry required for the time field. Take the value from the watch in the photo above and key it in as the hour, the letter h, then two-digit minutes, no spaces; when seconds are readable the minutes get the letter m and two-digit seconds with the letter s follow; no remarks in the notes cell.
3h14
